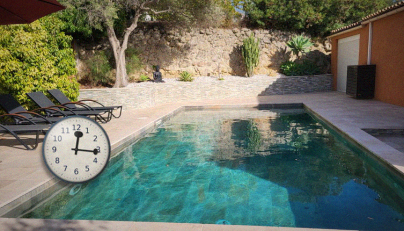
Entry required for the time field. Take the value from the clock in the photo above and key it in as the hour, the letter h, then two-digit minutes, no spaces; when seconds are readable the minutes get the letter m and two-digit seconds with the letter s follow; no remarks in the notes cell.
12h16
